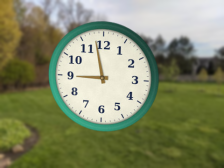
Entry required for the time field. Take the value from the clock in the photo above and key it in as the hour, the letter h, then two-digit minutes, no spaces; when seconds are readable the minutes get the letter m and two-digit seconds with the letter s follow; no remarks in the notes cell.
8h58
